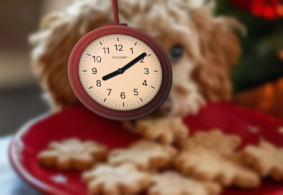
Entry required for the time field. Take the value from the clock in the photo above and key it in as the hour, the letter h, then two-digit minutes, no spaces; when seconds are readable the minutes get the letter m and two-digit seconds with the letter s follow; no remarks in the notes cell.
8h09
